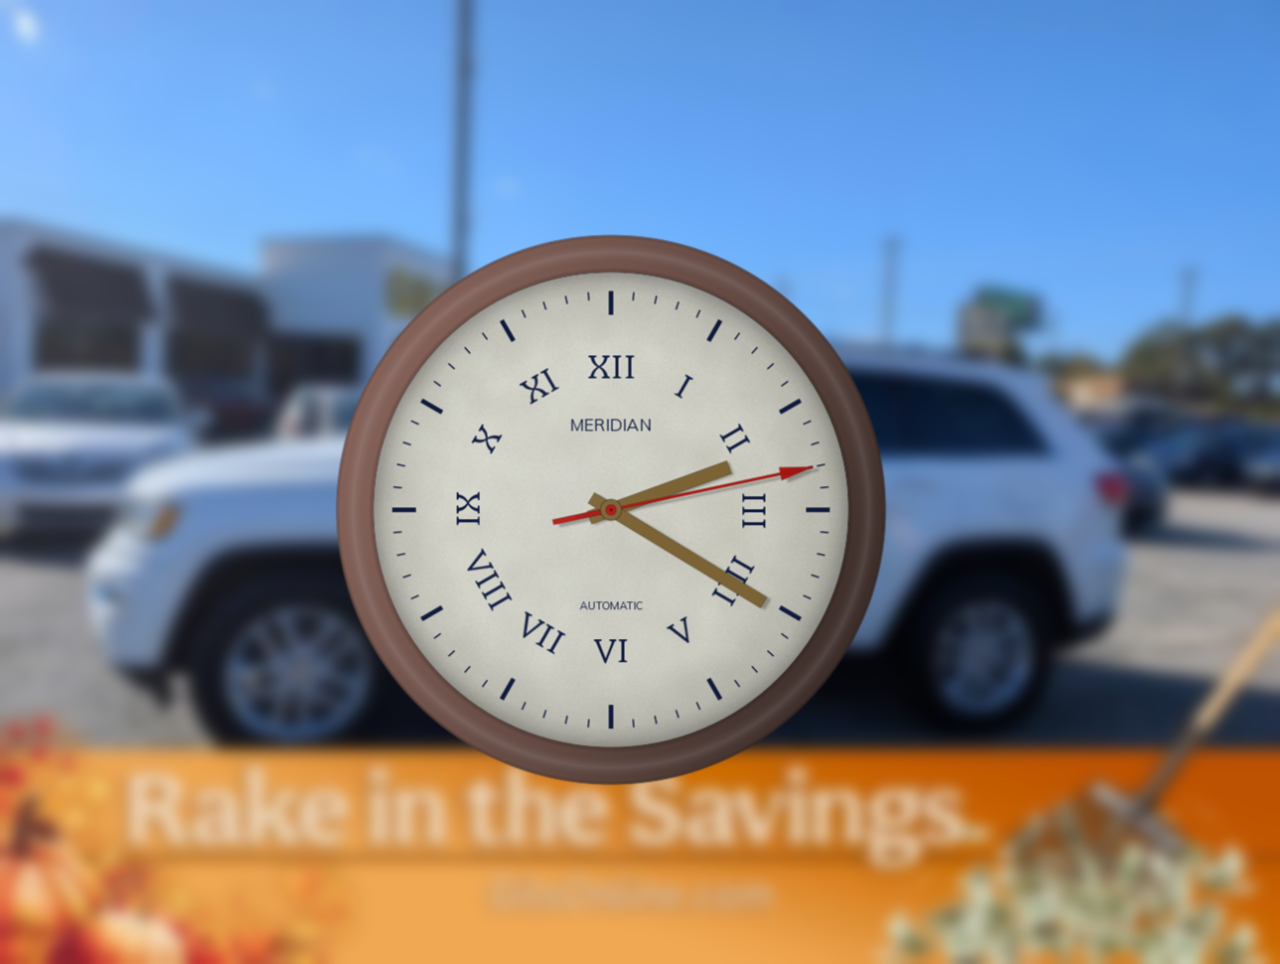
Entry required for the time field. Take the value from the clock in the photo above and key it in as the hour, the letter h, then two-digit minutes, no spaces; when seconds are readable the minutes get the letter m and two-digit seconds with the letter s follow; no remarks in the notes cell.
2h20m13s
